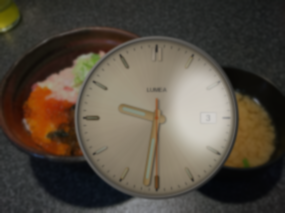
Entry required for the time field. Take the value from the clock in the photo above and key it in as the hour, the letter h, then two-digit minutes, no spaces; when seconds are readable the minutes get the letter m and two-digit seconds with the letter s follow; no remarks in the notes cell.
9h31m30s
